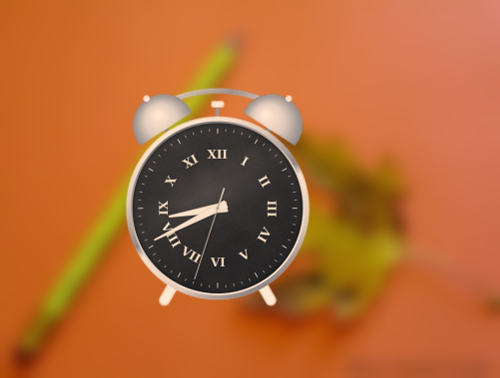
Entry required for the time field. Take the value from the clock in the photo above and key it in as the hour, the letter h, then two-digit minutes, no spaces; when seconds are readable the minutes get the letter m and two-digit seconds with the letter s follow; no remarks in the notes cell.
8h40m33s
